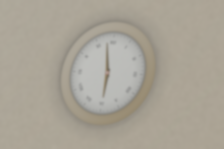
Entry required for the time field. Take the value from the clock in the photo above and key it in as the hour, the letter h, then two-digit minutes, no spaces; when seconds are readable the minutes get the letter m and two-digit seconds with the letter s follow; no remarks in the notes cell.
5h58
